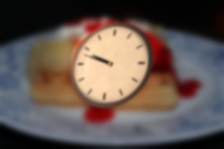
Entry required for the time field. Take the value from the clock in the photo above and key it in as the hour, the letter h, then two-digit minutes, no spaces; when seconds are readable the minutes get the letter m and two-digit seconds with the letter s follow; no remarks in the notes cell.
9h48
